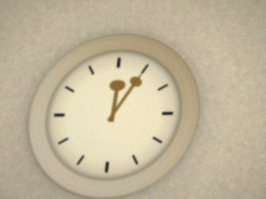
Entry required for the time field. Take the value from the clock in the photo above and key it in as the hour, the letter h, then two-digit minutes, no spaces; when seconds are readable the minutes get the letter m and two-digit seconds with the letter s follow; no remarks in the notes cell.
12h05
